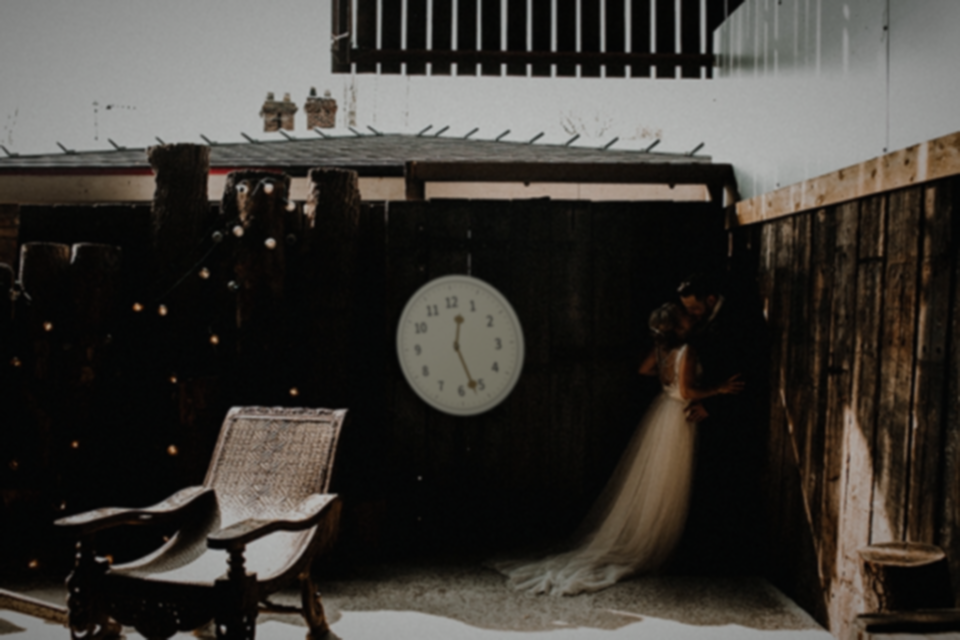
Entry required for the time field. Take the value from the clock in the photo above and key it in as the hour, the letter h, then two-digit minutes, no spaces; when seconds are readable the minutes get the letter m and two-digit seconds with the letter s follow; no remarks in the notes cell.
12h27
